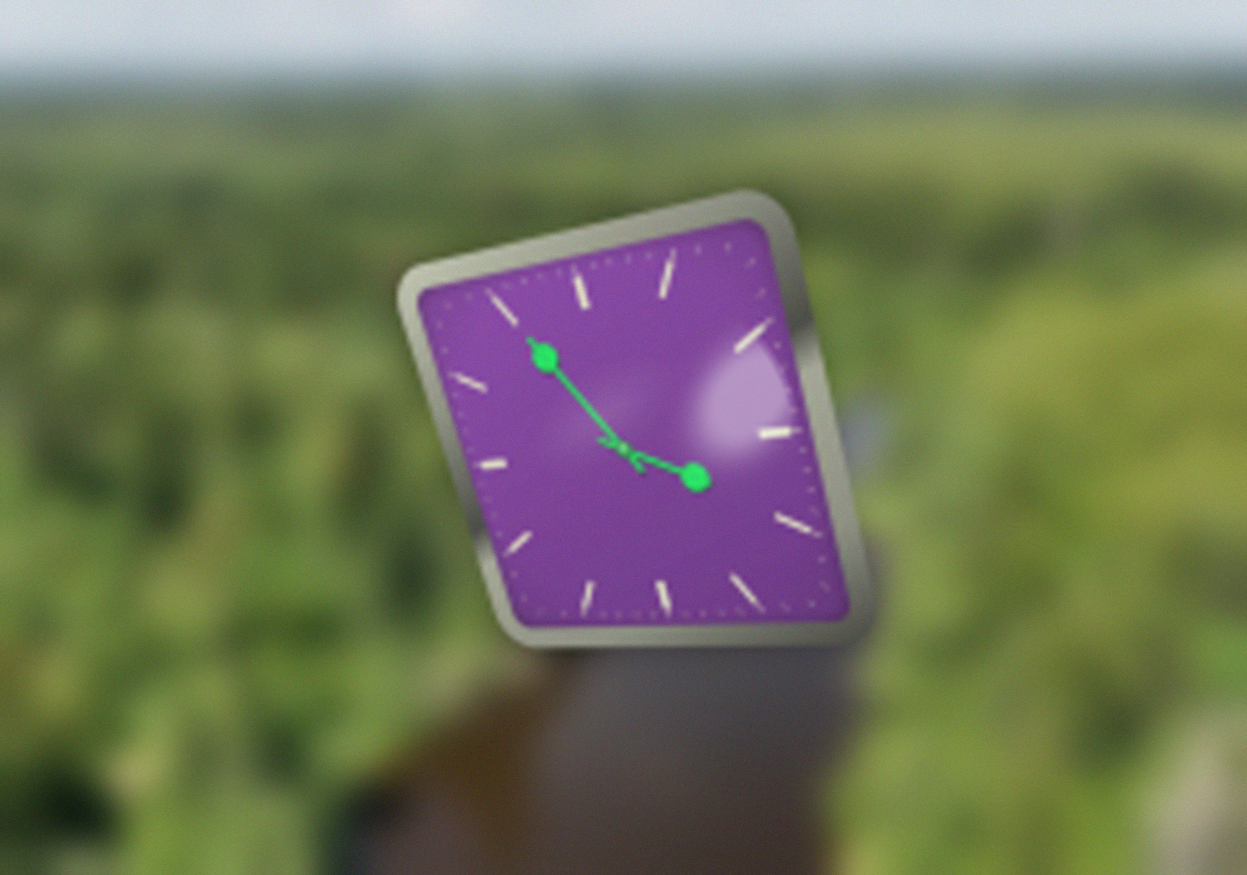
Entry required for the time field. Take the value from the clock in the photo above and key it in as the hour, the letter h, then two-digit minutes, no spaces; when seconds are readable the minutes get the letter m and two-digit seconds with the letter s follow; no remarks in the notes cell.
3h55
